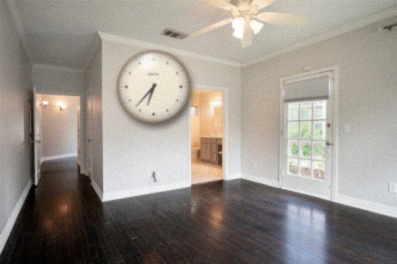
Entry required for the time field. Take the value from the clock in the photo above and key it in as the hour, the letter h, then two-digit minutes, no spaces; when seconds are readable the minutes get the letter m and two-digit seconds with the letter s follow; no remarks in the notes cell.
6h37
